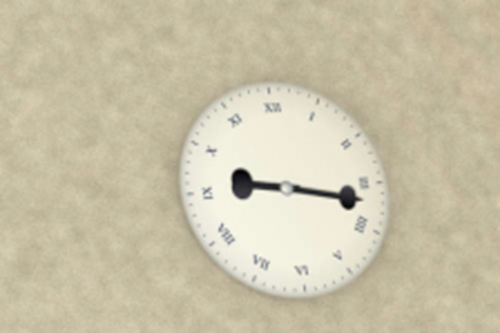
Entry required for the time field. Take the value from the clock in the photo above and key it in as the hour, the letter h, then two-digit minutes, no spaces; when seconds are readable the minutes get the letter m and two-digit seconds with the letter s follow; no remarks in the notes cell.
9h17
